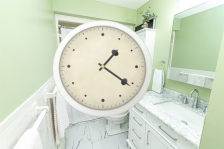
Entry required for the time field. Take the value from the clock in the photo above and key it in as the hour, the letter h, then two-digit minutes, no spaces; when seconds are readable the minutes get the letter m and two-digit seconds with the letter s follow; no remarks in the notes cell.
1h21
